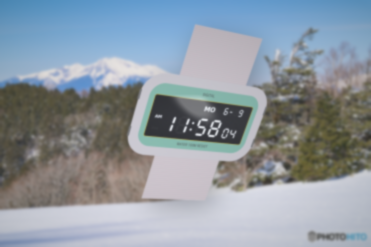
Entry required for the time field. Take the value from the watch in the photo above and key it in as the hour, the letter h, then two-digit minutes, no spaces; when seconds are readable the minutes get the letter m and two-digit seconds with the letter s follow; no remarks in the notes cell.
11h58m04s
